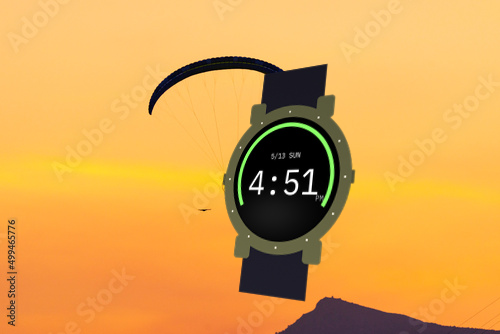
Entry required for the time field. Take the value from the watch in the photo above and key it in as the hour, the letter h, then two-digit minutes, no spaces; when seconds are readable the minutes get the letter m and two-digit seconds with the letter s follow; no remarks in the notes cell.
4h51
